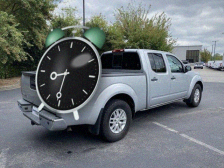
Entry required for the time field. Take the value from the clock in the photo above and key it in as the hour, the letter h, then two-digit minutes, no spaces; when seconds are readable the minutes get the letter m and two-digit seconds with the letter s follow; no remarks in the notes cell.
8h31
